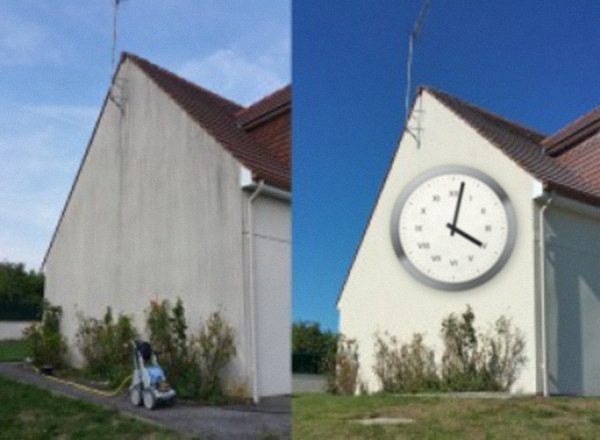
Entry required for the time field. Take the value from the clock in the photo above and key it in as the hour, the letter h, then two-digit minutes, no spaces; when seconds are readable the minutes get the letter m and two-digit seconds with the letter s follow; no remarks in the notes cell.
4h02
